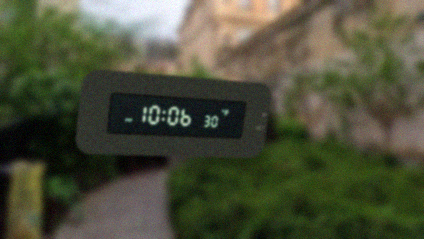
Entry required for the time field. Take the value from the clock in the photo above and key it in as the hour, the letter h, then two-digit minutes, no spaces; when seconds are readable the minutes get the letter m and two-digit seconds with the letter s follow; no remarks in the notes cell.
10h06
